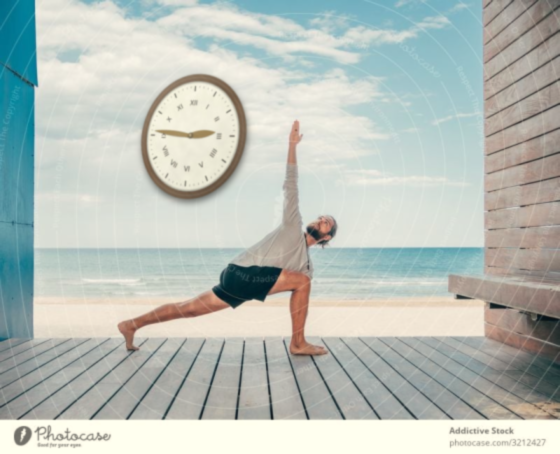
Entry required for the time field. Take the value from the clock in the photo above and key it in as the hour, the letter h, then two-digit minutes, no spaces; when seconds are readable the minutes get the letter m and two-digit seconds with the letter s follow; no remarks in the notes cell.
2h46
